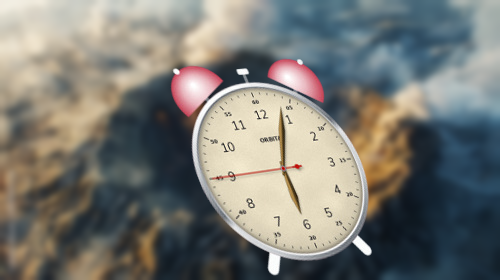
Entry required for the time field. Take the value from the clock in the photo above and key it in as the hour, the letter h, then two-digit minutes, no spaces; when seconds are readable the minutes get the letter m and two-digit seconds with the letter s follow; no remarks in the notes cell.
6h03m45s
